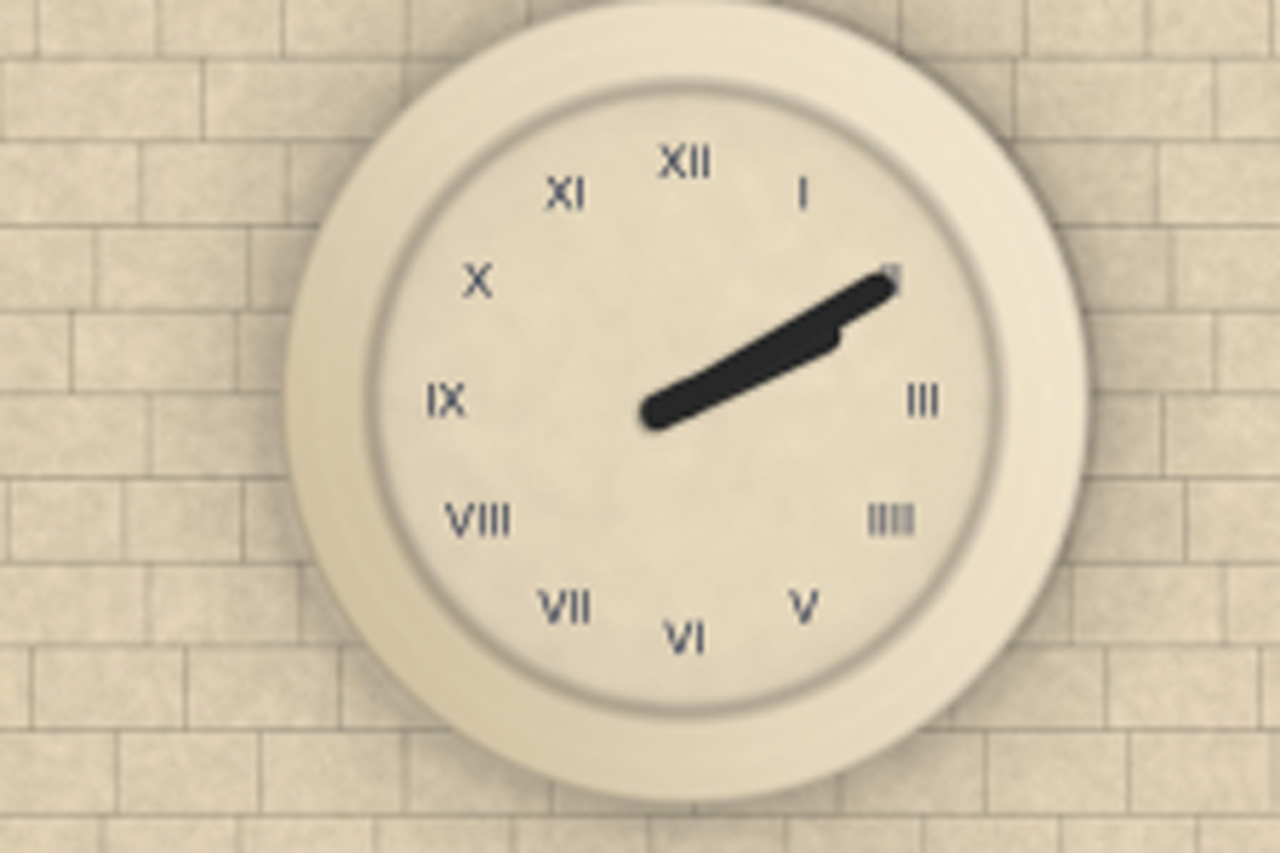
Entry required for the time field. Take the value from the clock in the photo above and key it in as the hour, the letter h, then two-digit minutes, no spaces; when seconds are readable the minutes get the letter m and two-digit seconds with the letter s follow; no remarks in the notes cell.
2h10
